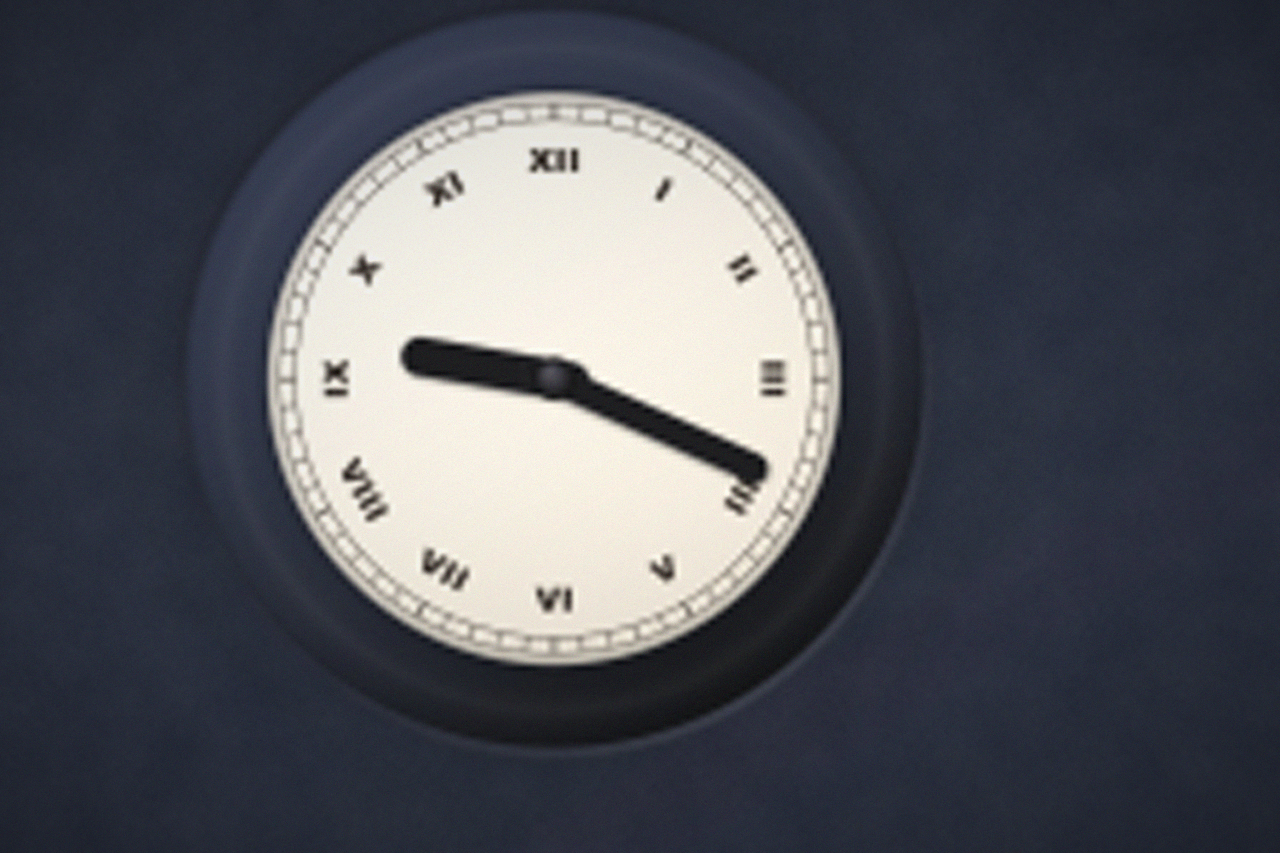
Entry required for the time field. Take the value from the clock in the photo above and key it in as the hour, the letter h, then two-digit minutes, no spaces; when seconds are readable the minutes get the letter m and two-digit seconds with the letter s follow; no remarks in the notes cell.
9h19
